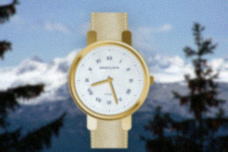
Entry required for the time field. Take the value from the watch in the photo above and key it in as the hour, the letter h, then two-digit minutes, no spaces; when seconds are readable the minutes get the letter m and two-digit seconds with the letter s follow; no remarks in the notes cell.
8h27
